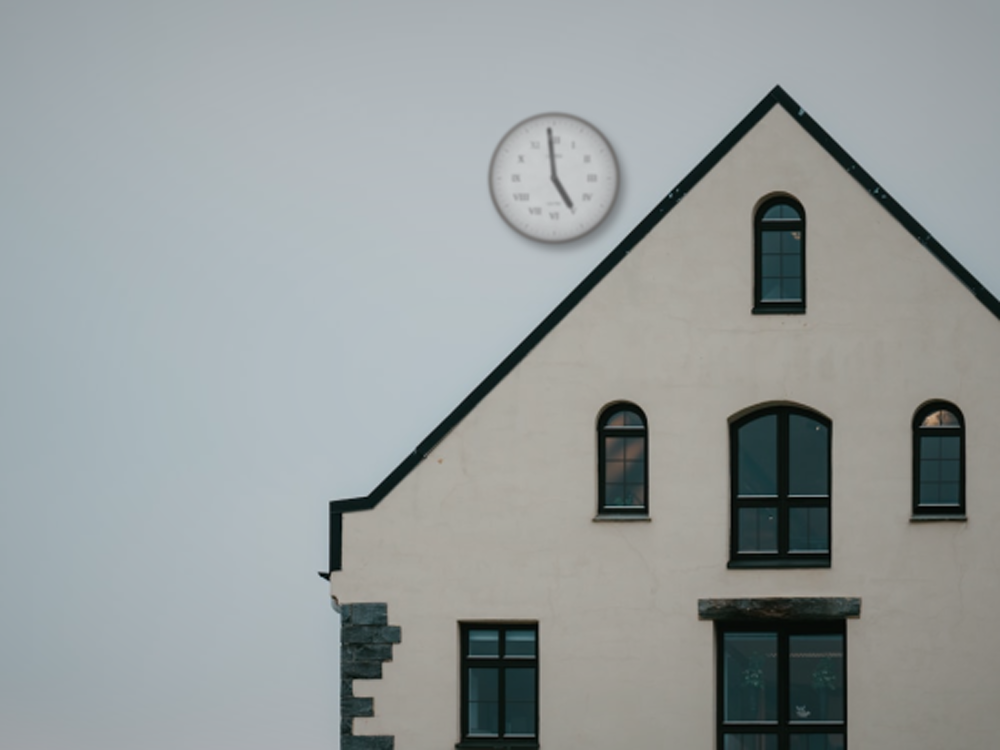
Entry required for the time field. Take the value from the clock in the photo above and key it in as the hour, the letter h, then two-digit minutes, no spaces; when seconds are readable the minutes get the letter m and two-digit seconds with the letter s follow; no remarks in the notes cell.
4h59
